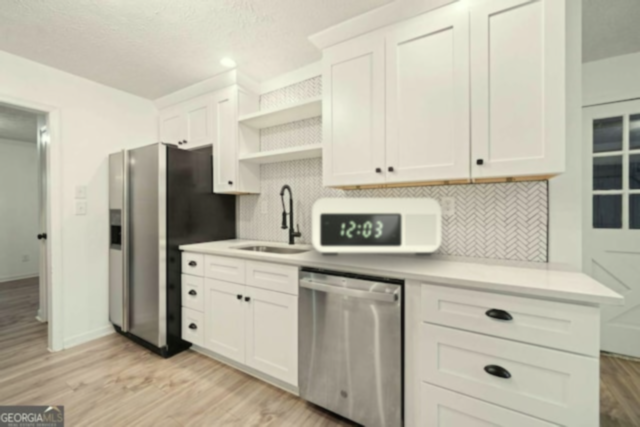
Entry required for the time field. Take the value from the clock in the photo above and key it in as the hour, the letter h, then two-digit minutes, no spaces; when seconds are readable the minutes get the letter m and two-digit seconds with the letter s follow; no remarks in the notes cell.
12h03
